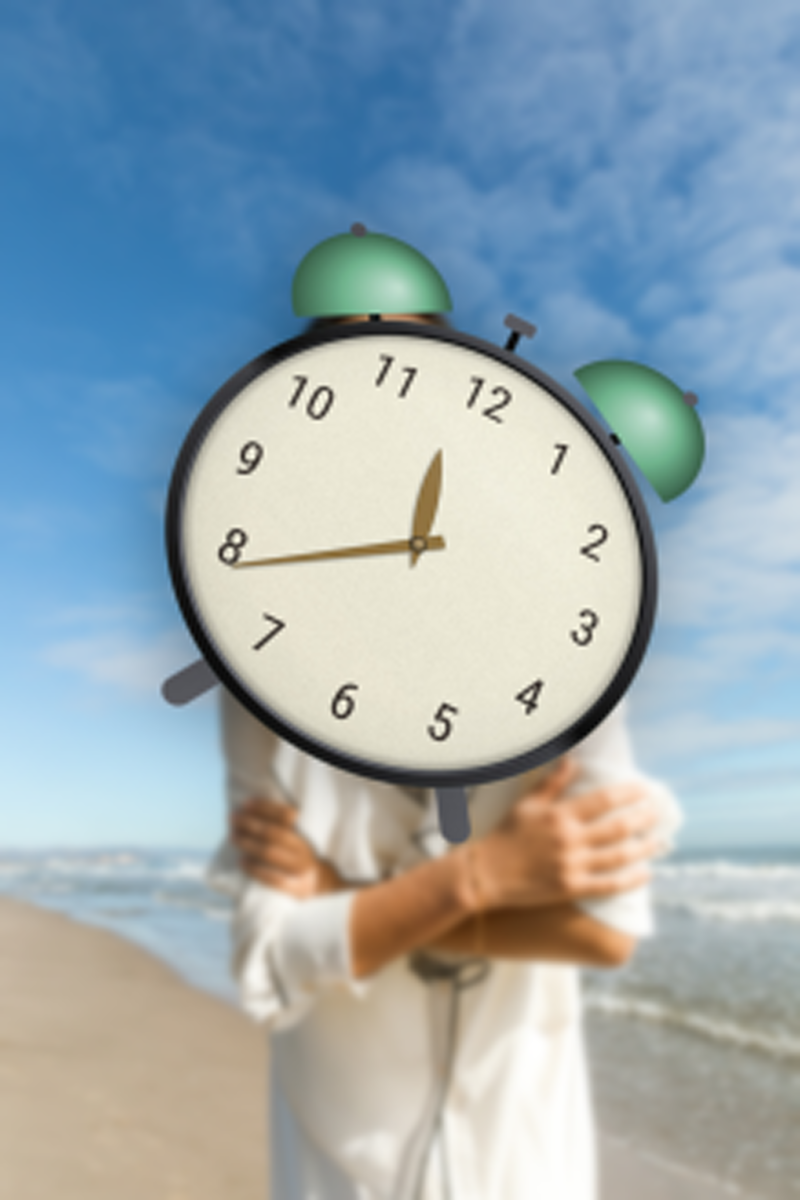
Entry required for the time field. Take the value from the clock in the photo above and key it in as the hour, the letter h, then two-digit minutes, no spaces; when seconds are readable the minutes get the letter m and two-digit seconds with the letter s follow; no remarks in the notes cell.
11h39
